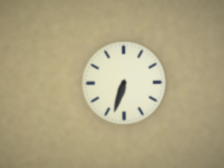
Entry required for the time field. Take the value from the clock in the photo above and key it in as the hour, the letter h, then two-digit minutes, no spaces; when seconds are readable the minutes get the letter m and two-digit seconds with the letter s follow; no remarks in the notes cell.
6h33
